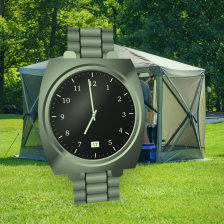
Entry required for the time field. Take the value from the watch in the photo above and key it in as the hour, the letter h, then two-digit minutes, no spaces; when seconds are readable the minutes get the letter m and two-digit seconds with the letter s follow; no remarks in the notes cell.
6h59
